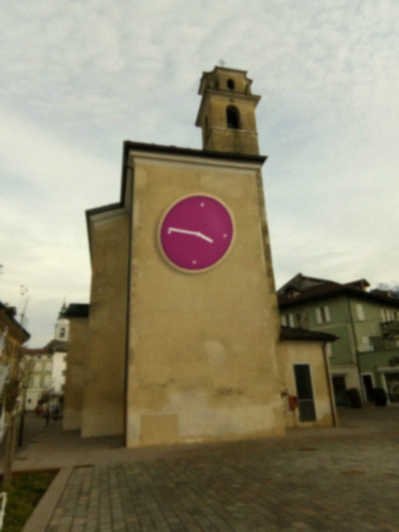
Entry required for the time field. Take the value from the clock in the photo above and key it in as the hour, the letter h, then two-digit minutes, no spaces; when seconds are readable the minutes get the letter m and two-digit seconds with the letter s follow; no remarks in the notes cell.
3h46
